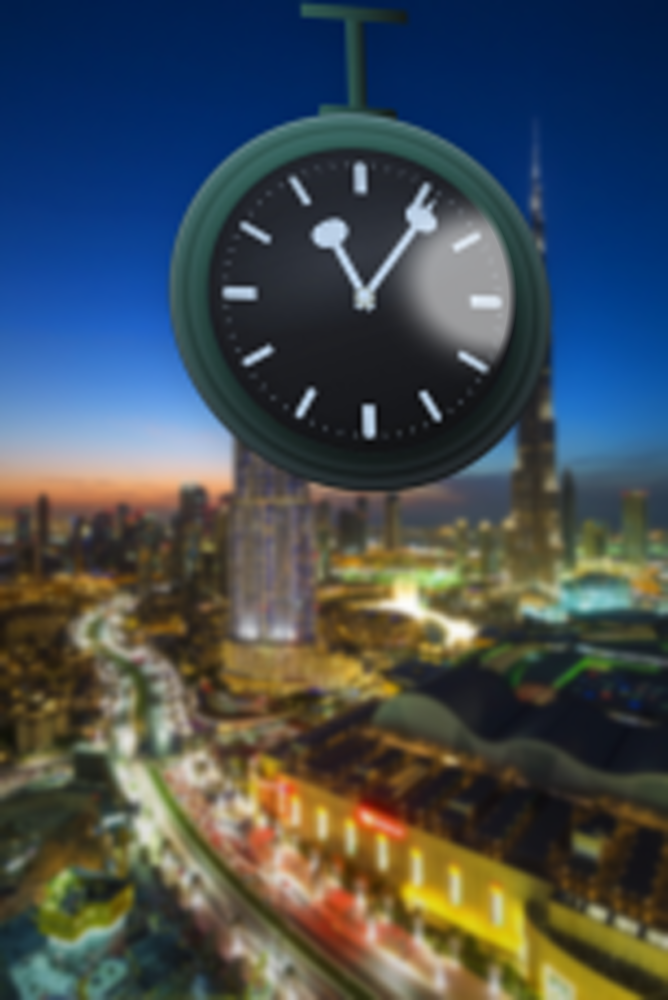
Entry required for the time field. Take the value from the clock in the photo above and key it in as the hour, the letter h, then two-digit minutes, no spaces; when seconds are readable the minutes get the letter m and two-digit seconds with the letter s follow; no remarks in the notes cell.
11h06
